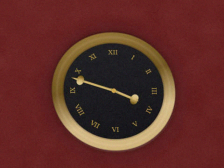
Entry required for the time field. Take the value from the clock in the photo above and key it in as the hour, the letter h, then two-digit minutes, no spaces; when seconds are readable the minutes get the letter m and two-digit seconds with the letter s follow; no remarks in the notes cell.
3h48
